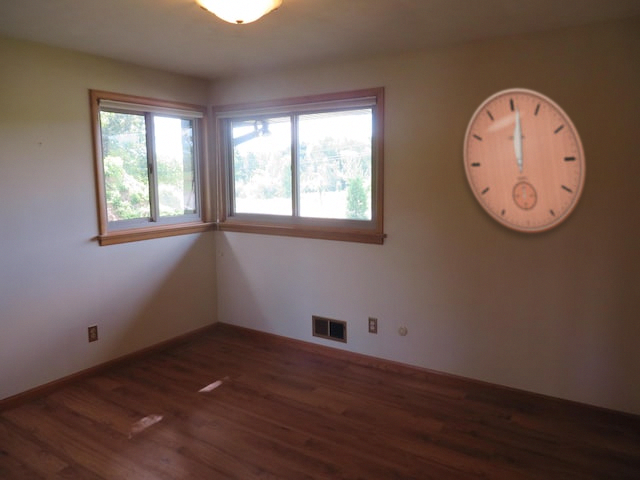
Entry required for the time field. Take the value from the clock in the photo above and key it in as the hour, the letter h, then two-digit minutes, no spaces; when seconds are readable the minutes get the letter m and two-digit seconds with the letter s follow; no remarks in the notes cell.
12h01
